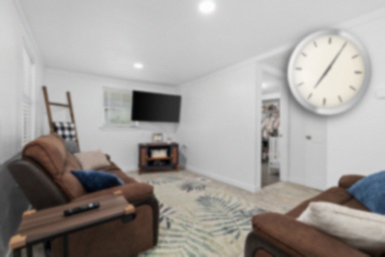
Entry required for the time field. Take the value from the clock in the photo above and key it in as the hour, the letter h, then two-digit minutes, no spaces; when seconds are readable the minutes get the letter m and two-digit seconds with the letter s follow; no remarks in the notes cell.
7h05
